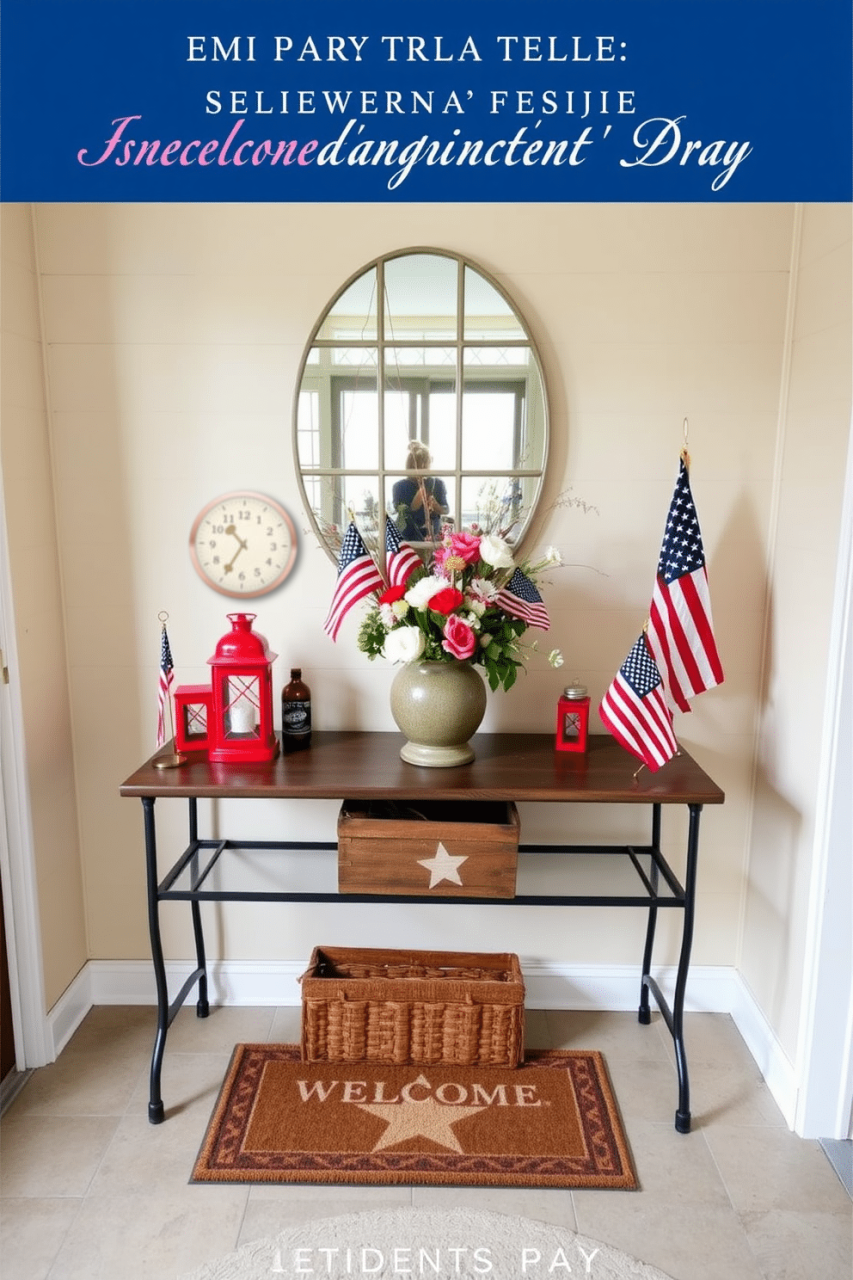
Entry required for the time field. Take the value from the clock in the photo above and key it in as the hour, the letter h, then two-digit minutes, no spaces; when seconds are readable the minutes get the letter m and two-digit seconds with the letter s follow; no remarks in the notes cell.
10h35
